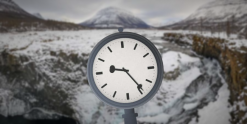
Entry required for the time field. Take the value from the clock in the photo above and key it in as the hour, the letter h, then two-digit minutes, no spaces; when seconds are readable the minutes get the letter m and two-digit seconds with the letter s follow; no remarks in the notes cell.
9h24
